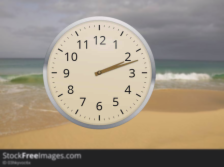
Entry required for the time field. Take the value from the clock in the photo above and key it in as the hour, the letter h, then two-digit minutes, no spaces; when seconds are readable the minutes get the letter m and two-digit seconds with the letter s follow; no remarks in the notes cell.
2h12
